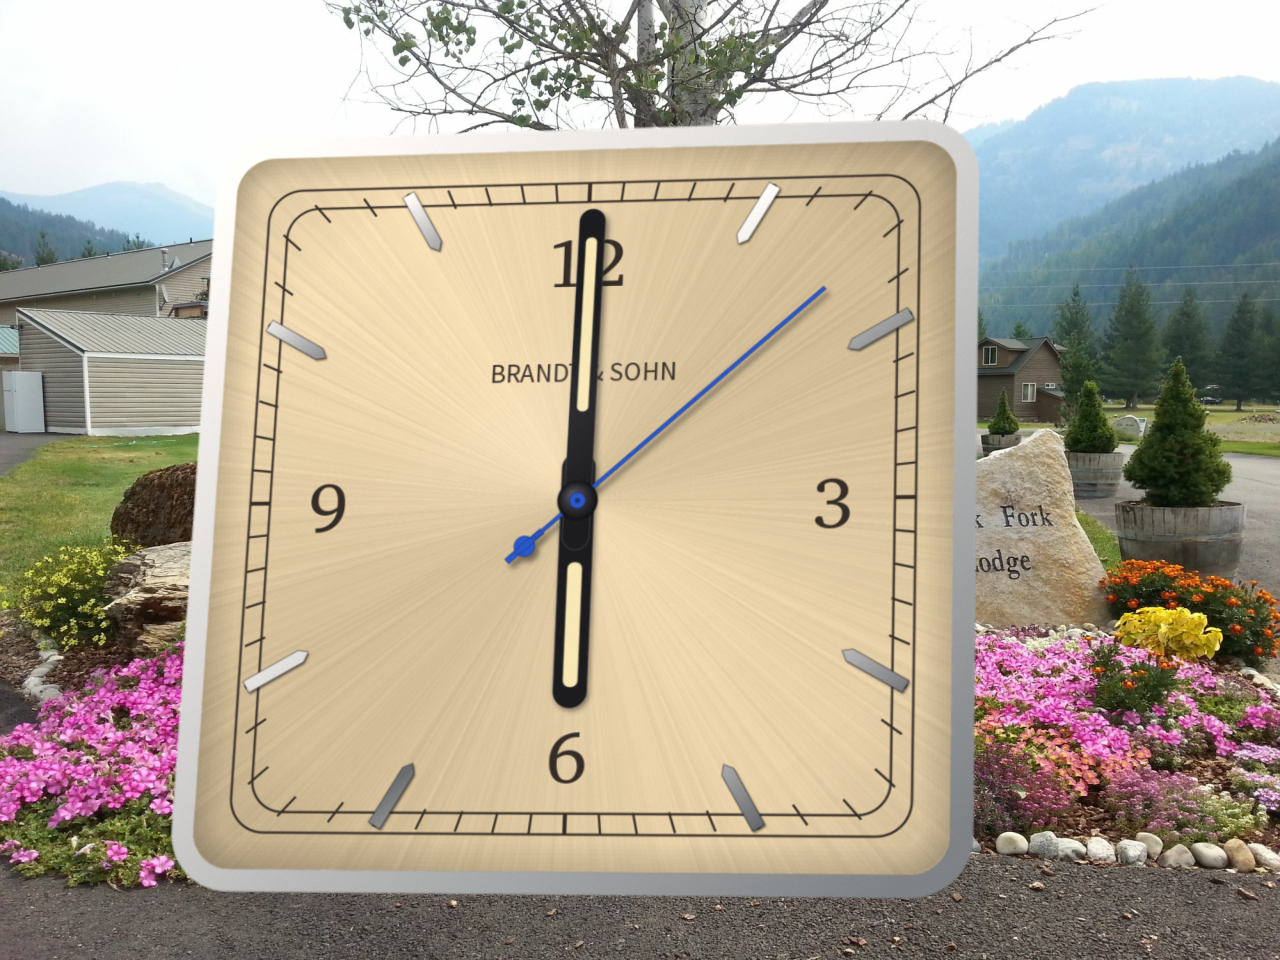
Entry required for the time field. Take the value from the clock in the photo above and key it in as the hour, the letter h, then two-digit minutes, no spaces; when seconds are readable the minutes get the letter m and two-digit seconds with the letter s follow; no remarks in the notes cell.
6h00m08s
